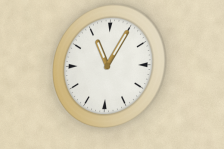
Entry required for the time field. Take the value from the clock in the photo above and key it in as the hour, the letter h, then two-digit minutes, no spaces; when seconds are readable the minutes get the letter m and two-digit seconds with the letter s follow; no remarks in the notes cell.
11h05
